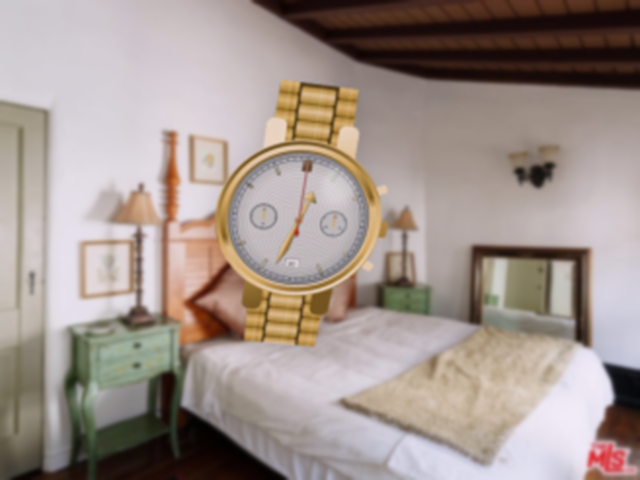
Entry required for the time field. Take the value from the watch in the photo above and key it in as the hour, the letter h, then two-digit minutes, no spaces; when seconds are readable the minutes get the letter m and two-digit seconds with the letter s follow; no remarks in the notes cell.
12h33
